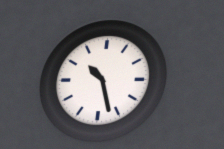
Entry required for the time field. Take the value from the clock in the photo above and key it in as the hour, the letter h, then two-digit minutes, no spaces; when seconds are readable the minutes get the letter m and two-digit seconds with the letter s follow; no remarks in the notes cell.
10h27
